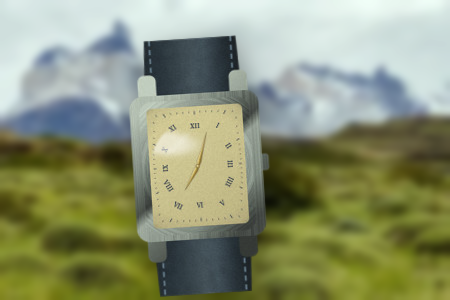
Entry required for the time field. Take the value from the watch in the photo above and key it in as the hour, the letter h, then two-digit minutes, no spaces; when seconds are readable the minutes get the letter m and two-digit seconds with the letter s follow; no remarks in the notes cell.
7h03
